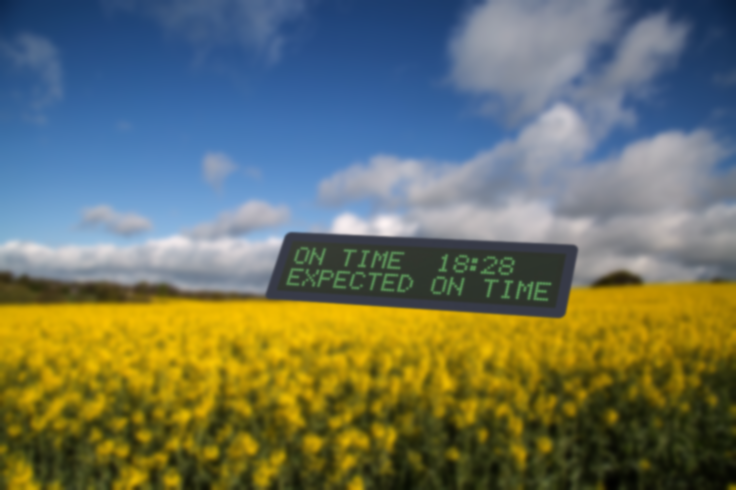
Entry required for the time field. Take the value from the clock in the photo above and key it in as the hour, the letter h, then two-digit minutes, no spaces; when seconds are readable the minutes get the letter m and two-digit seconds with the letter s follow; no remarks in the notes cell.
18h28
